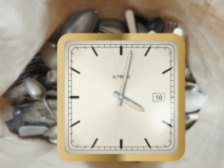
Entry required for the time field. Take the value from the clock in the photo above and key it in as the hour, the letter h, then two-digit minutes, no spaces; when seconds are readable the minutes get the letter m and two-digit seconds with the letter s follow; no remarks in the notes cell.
4h02
